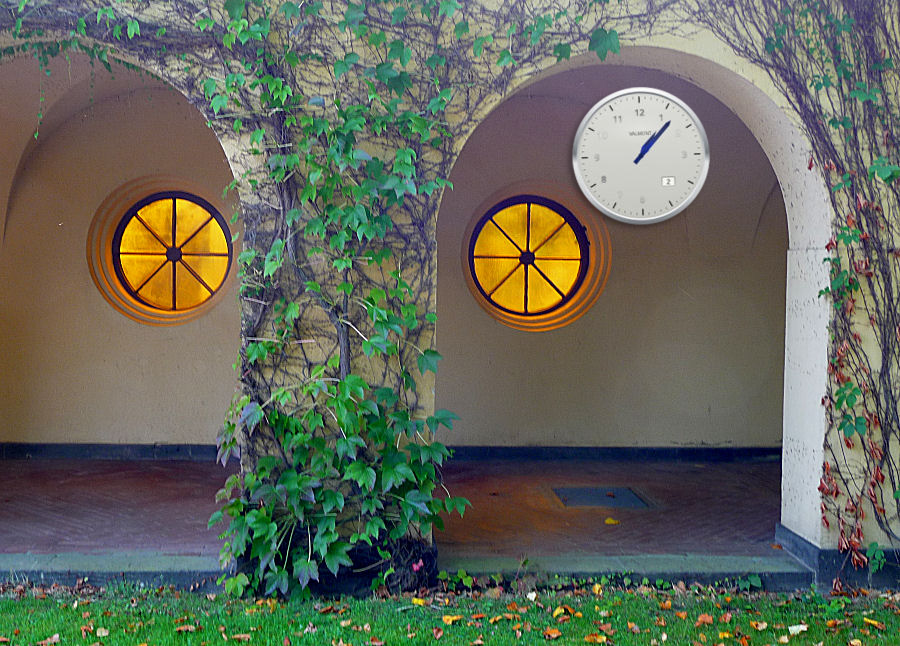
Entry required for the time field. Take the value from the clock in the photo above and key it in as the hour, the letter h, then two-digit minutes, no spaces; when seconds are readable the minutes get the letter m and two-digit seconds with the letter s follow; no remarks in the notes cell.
1h07
